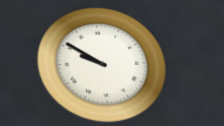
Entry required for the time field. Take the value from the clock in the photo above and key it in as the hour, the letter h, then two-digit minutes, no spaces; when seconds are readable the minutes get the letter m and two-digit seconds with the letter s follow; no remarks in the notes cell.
9h51
